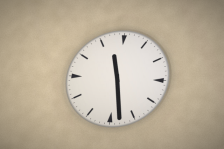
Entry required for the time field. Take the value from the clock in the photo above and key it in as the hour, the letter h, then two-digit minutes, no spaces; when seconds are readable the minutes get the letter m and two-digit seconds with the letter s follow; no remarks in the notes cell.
11h28
